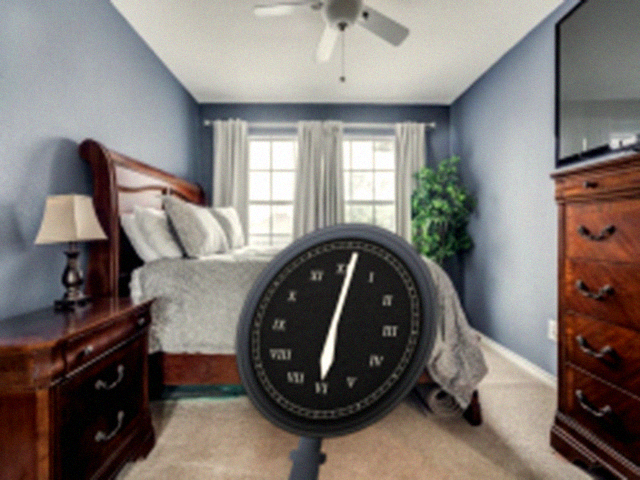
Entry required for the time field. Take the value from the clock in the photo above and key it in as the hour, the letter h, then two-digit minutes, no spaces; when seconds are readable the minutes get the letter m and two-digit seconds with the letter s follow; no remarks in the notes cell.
6h01
